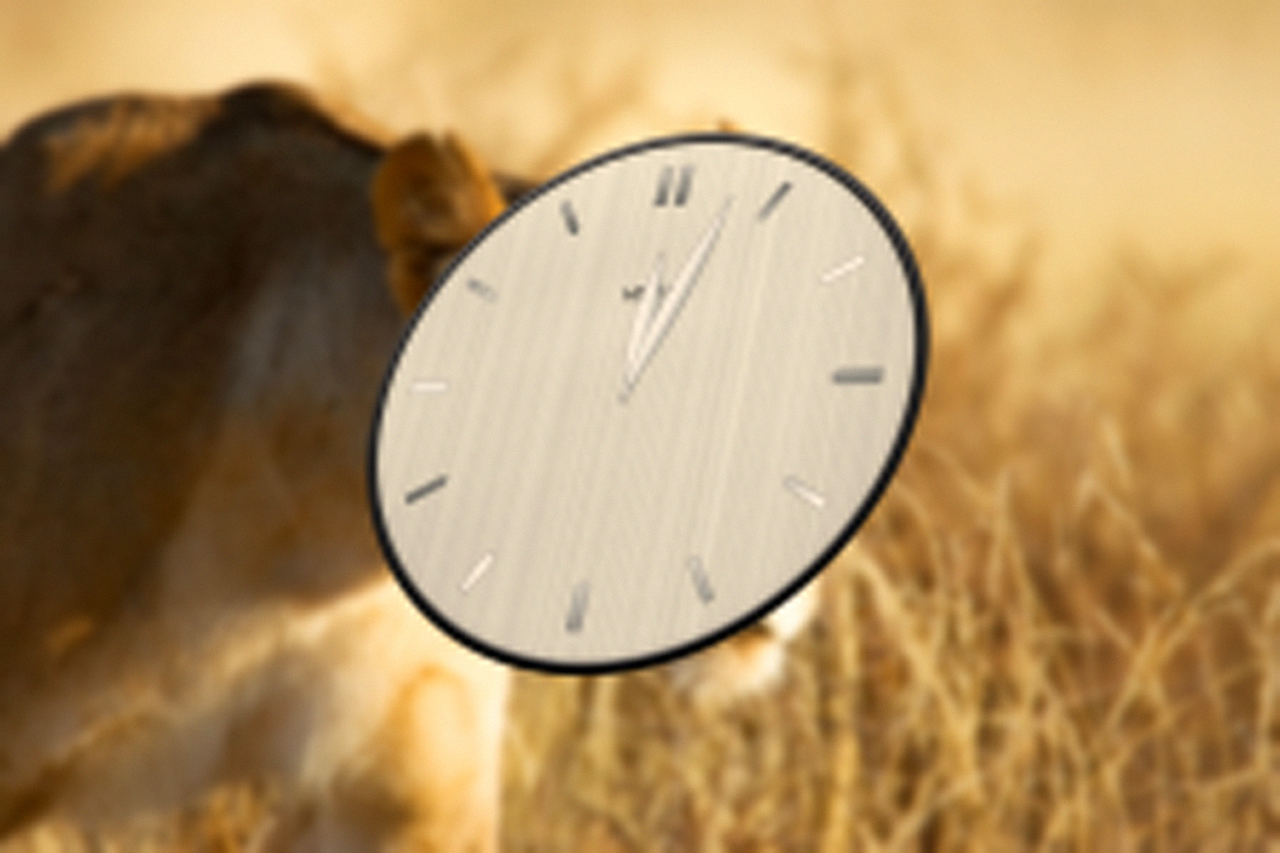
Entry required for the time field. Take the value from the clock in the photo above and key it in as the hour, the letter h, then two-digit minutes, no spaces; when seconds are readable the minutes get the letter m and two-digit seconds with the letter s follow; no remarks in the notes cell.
12h03
